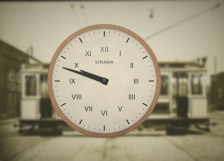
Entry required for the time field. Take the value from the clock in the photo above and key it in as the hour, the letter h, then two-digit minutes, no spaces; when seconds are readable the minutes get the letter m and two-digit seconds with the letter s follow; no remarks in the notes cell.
9h48
